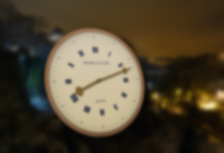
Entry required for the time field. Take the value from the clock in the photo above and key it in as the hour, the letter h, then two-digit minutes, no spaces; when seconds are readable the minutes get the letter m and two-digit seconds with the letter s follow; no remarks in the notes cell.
8h12
